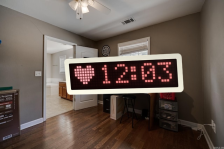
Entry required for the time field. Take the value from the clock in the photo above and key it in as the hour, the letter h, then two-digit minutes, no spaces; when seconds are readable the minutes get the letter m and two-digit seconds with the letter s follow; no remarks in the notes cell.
12h03
